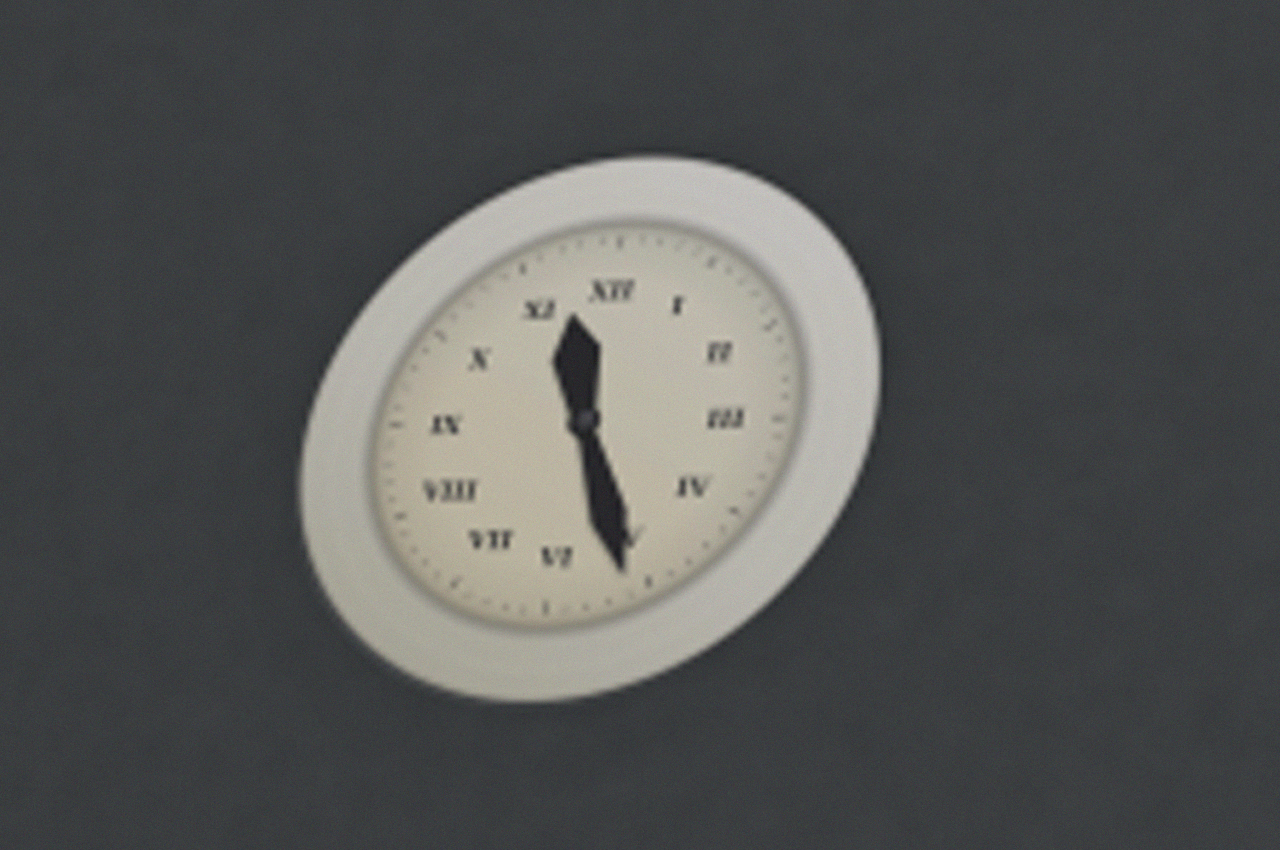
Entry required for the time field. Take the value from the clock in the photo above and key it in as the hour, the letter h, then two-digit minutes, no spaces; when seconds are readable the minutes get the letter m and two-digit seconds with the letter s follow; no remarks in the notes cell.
11h26
